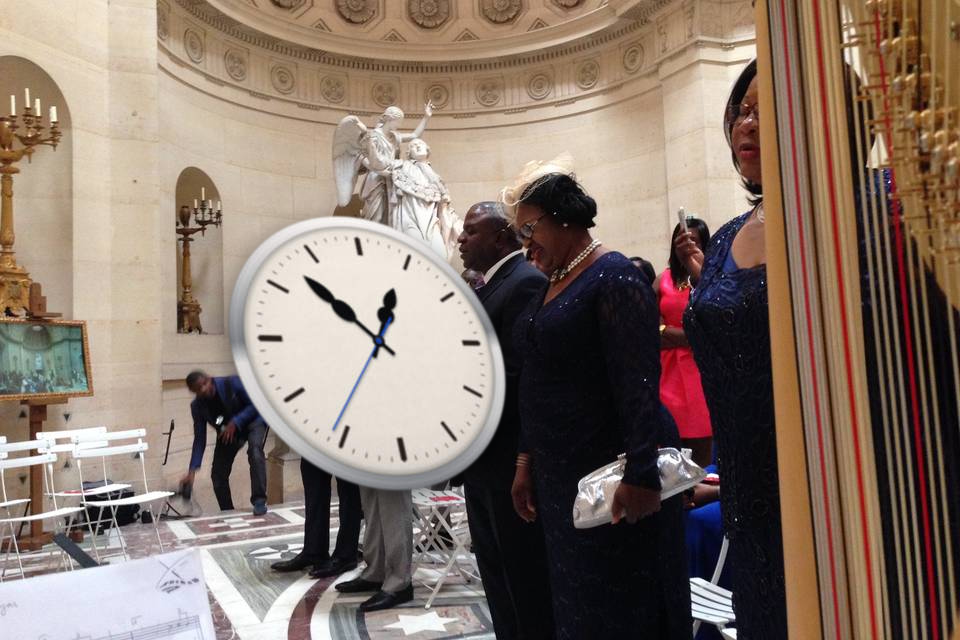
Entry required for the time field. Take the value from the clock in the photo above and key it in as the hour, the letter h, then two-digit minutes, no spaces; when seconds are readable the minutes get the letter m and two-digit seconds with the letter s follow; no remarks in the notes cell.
12h52m36s
